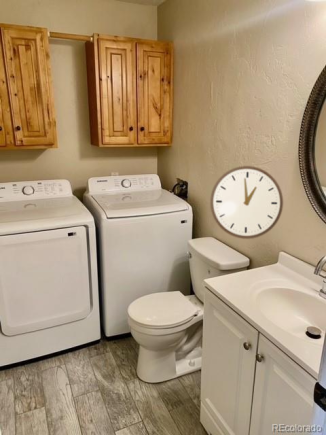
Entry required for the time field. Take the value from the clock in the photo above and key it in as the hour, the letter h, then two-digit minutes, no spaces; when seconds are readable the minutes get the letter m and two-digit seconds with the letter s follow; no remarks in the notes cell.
12h59
